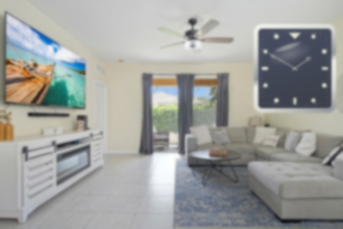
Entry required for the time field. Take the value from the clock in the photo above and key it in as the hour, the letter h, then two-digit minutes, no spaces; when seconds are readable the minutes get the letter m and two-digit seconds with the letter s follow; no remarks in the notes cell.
1h50
